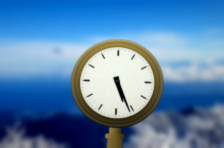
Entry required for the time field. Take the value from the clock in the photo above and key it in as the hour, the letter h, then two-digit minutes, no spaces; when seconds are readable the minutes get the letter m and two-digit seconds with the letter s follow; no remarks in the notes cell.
5h26
